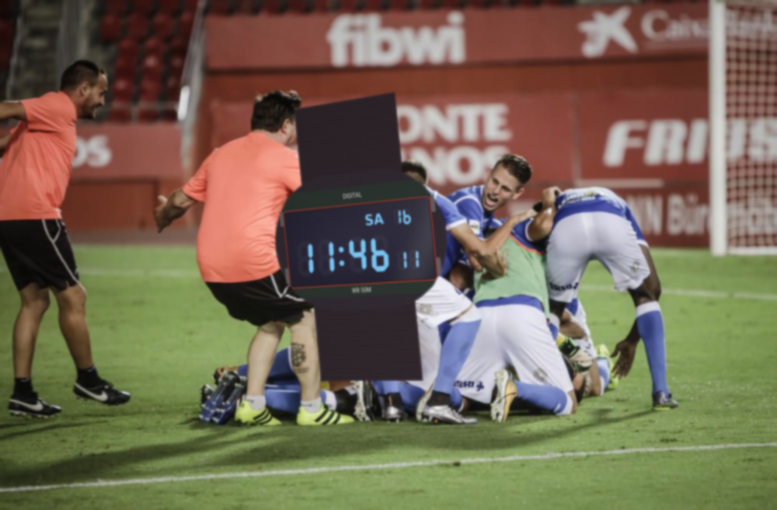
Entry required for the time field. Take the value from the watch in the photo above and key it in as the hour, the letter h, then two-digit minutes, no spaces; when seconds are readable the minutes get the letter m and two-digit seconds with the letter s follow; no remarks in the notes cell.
11h46m11s
